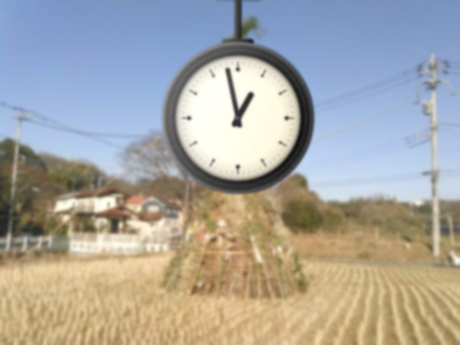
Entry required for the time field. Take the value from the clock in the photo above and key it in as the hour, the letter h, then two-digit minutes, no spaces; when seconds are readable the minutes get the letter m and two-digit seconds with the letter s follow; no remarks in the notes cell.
12h58
